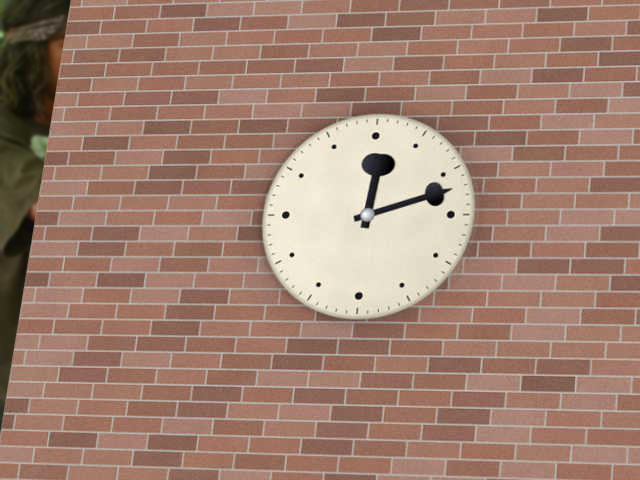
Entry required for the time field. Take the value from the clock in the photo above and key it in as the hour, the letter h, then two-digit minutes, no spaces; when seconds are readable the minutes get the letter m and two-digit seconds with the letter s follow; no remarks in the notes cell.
12h12
